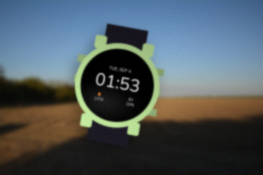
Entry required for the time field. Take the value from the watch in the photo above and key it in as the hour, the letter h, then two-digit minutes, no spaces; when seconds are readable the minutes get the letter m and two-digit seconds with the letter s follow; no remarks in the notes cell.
1h53
